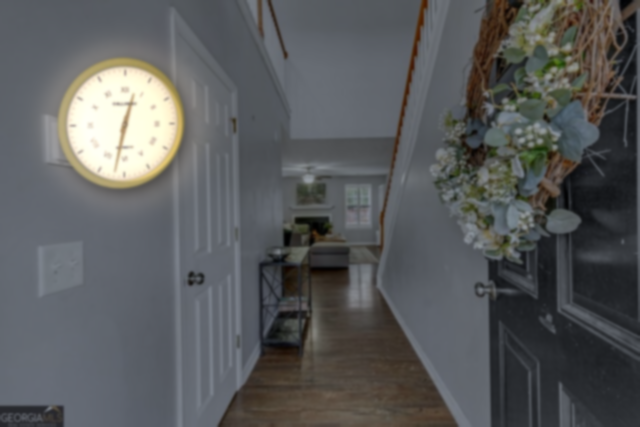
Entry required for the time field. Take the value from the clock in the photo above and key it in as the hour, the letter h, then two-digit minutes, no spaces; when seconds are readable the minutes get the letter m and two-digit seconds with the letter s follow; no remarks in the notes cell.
12h32
